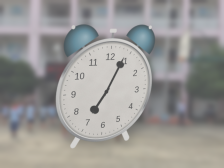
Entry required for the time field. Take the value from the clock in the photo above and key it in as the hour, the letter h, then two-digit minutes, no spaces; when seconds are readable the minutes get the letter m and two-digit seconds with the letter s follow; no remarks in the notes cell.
7h04
